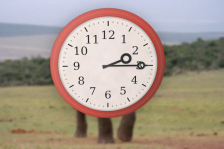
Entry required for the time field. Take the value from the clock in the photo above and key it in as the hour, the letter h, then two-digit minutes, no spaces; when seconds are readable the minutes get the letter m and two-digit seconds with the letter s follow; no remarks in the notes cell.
2h15
